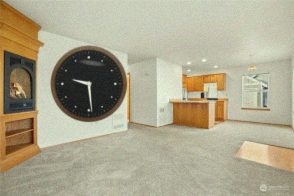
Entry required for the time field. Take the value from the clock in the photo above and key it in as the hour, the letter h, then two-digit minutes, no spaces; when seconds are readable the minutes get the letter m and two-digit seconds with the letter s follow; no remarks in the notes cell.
9h29
